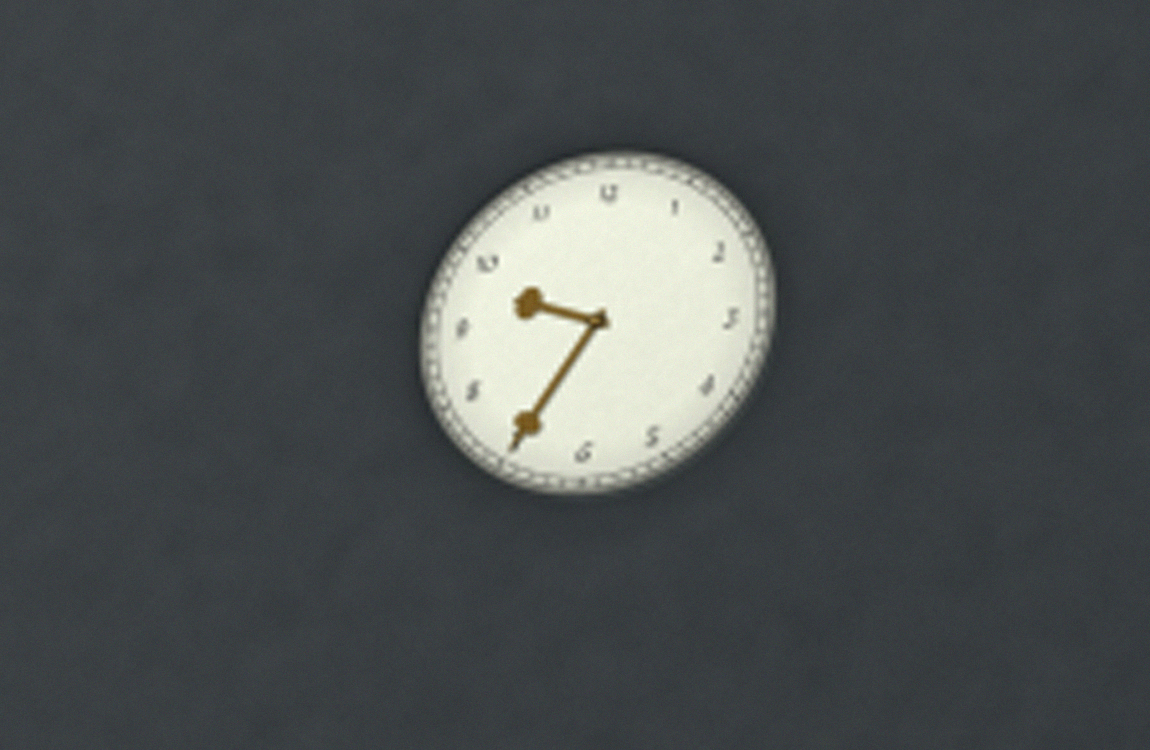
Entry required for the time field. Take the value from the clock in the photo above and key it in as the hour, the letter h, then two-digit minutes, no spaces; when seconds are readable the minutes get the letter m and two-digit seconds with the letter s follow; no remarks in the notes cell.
9h35
